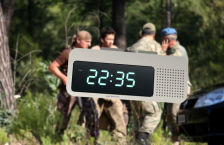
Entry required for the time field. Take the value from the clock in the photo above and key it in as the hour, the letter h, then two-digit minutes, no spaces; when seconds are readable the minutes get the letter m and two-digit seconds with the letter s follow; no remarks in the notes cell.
22h35
